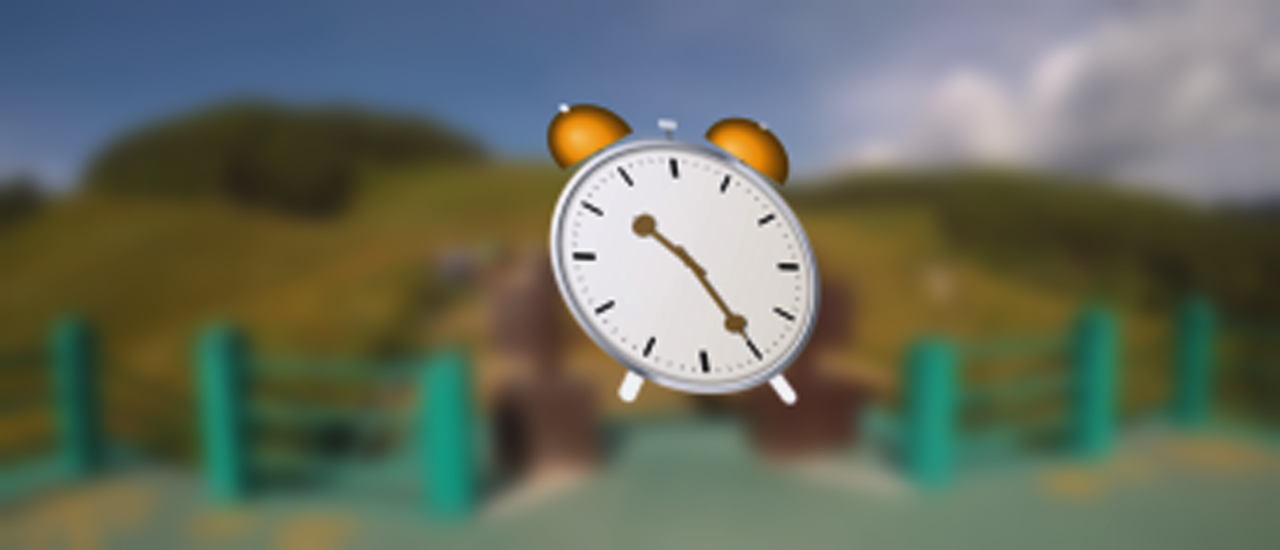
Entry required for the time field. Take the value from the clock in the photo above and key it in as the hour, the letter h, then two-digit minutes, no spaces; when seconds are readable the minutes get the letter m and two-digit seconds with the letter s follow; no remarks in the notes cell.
10h25
